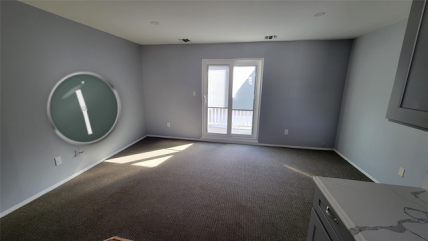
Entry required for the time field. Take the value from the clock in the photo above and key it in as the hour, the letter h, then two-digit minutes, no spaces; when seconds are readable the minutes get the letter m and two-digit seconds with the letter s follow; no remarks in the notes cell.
11h28
